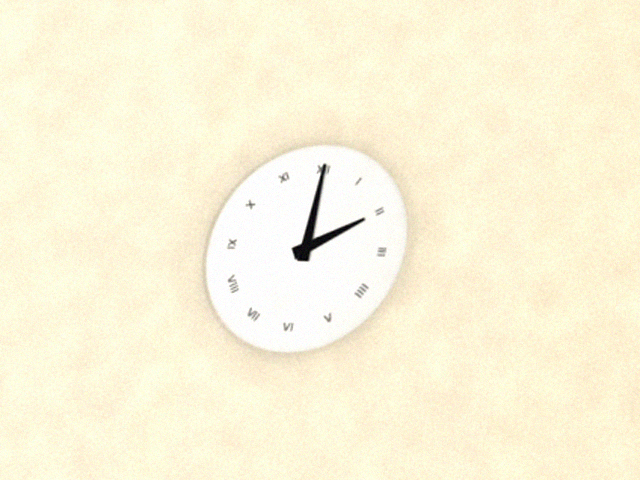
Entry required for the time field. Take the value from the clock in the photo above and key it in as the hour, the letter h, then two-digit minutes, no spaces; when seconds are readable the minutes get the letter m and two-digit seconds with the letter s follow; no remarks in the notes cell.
2h00
